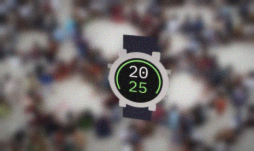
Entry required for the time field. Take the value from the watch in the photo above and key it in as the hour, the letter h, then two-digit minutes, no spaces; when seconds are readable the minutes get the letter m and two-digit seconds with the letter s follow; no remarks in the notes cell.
20h25
